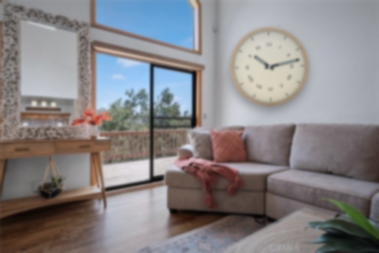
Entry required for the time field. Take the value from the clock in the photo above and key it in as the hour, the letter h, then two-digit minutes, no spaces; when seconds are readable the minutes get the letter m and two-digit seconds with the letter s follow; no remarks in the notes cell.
10h13
